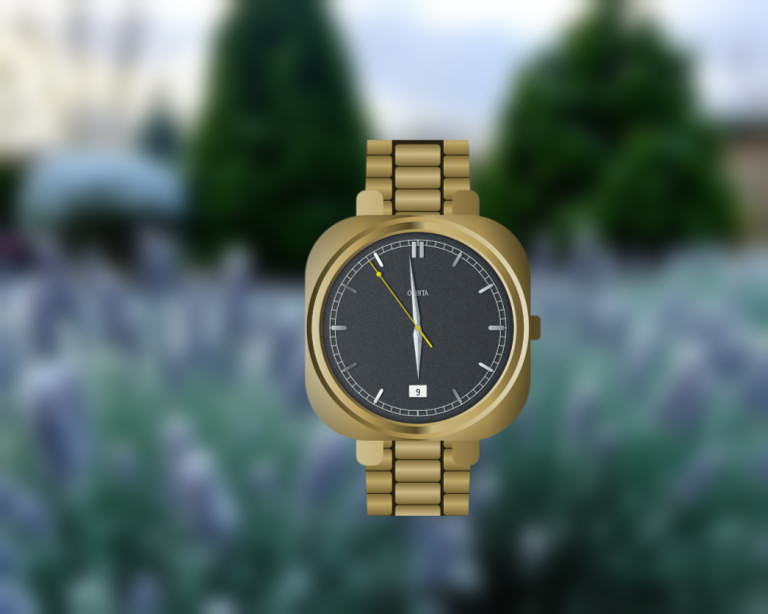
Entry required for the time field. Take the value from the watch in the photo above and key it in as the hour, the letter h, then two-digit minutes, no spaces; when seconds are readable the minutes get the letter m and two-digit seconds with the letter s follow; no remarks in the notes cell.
5h58m54s
